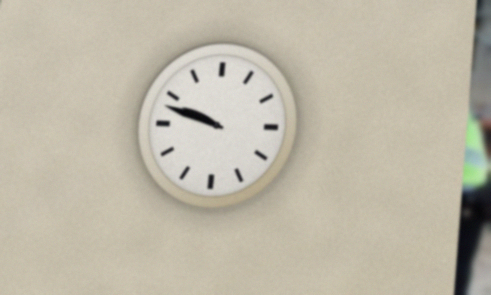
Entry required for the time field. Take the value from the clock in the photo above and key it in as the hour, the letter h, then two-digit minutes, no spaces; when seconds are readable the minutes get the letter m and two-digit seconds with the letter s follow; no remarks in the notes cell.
9h48
